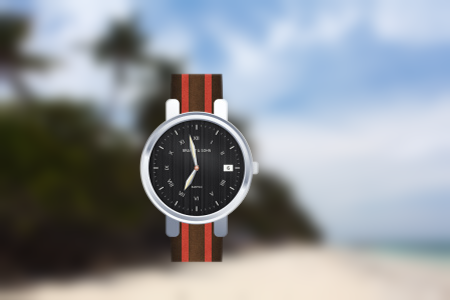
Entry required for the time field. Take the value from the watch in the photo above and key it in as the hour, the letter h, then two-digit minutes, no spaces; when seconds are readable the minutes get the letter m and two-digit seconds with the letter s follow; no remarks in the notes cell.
6h58
